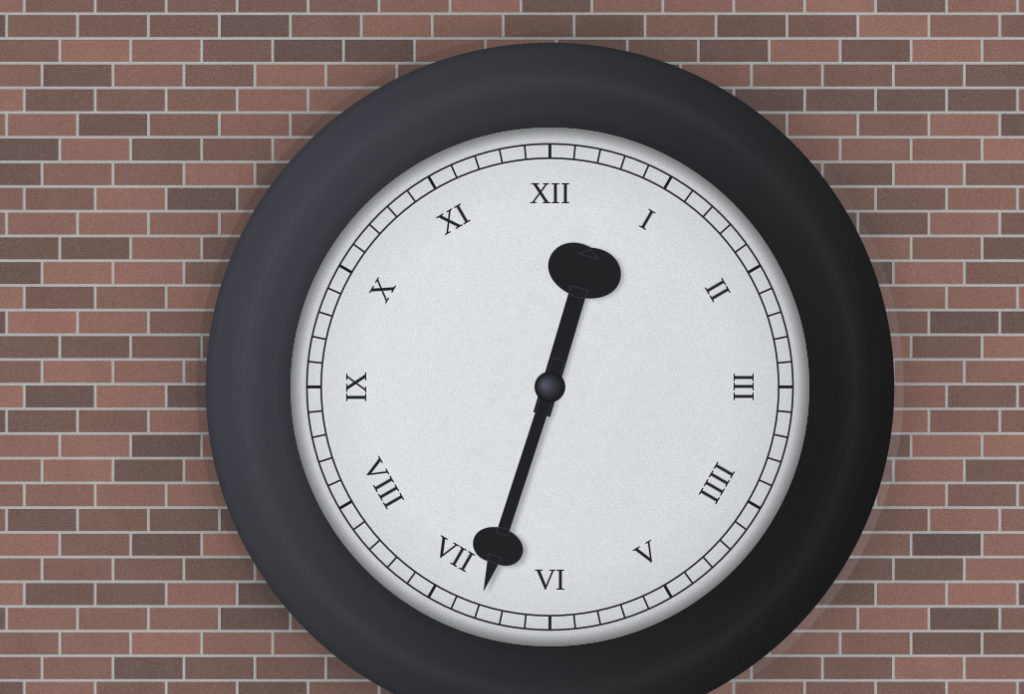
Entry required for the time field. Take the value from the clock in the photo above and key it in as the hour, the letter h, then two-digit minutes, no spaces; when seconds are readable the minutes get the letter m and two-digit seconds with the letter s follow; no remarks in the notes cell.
12h33
